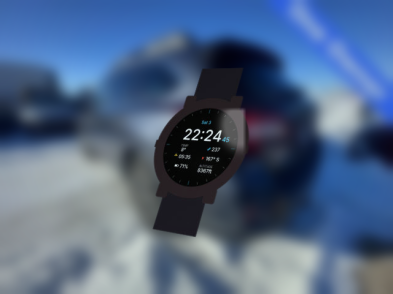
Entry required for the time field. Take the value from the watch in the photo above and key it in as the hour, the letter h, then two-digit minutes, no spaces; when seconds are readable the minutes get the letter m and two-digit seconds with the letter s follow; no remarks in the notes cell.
22h24
